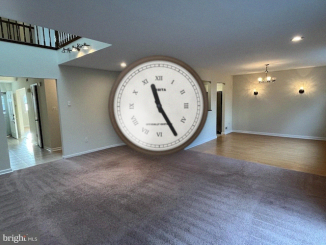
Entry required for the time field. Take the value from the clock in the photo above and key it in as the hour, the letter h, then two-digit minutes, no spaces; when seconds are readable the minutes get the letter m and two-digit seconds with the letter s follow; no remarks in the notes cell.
11h25
